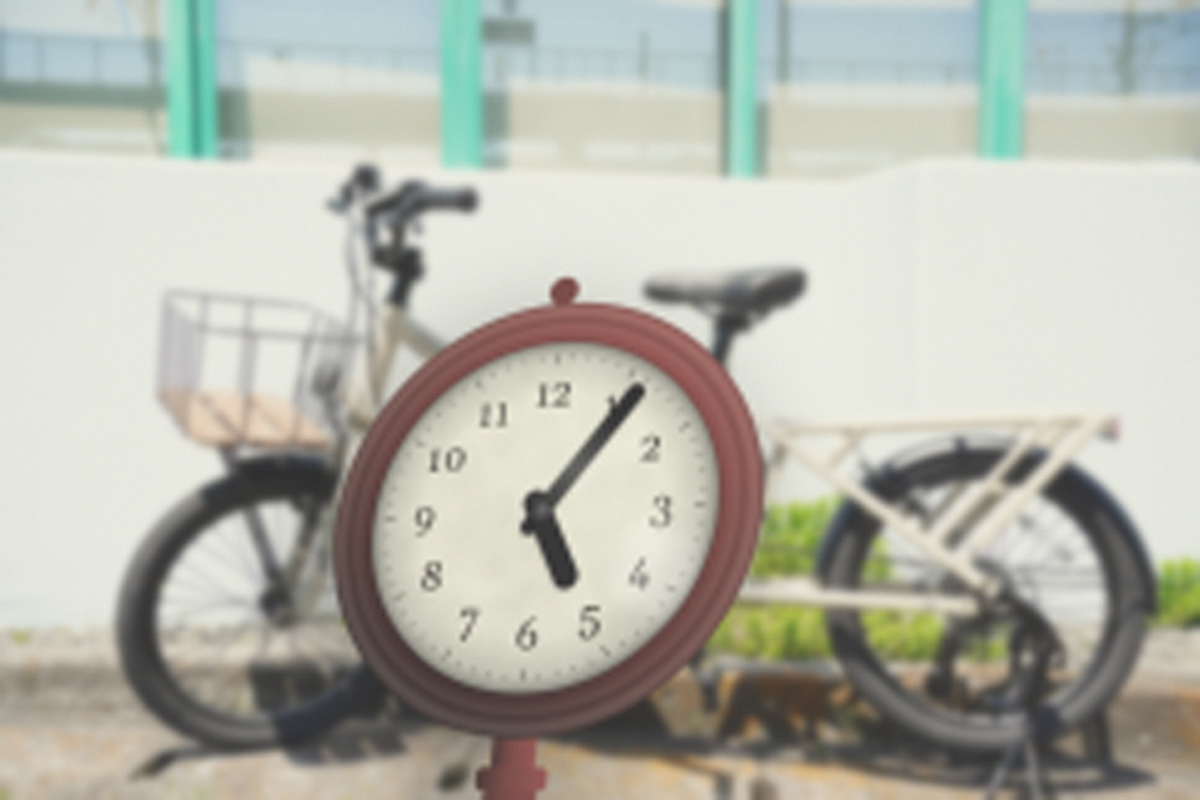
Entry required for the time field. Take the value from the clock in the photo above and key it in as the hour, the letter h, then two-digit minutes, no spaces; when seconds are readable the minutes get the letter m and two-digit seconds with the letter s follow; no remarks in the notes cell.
5h06
